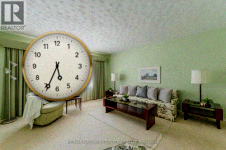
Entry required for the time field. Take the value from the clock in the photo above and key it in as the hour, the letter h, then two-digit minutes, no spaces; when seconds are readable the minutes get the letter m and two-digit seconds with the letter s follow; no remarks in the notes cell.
5h34
